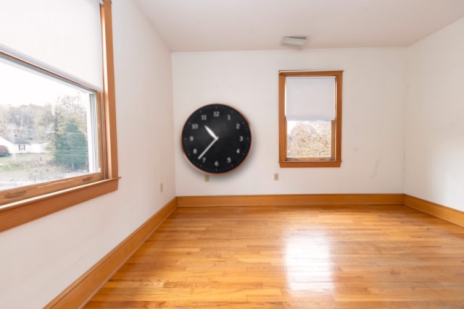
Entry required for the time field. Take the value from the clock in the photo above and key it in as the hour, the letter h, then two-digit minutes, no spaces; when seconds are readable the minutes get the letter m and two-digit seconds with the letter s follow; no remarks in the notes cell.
10h37
